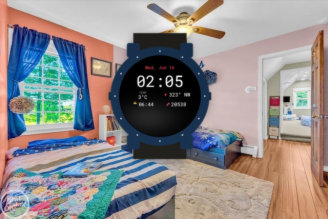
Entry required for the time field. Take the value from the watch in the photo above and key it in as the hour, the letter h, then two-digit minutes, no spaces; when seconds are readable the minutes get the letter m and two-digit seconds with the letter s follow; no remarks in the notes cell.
2h05
